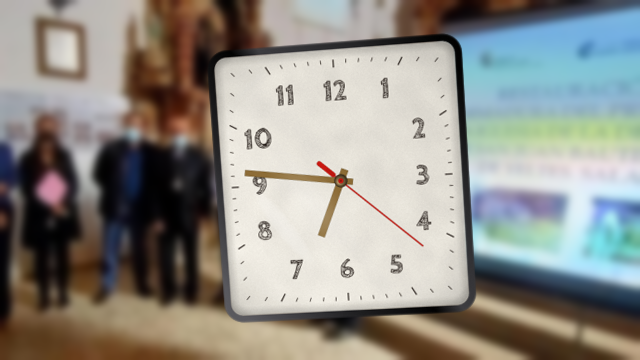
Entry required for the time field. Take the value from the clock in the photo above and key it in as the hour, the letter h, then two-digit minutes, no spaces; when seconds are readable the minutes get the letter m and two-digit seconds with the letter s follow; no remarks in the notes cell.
6h46m22s
